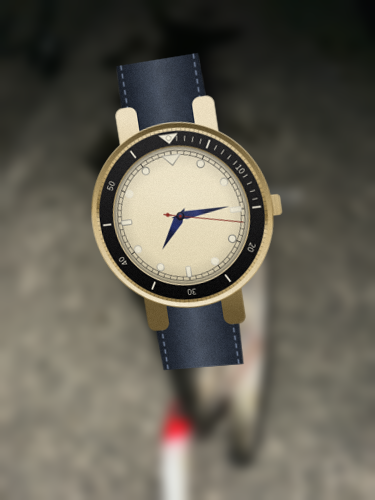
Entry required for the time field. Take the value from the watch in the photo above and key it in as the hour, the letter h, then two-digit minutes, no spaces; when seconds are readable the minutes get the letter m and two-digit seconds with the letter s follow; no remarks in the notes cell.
7h14m17s
